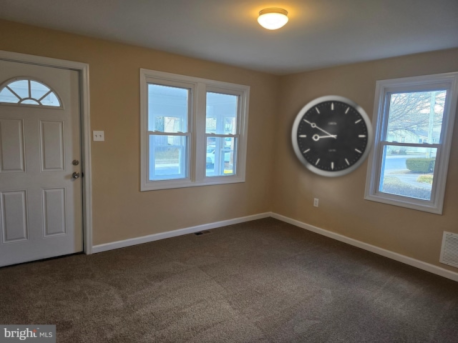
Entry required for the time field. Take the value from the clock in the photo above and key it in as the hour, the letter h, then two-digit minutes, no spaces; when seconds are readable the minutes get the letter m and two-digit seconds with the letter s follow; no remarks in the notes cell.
8h50
